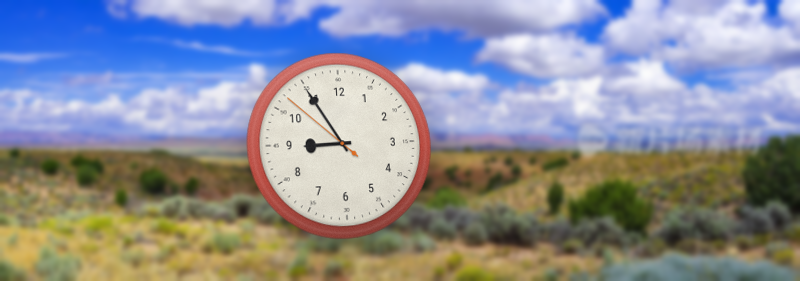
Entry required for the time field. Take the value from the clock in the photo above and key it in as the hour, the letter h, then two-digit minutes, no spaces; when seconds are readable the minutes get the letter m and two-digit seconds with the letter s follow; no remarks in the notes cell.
8h54m52s
